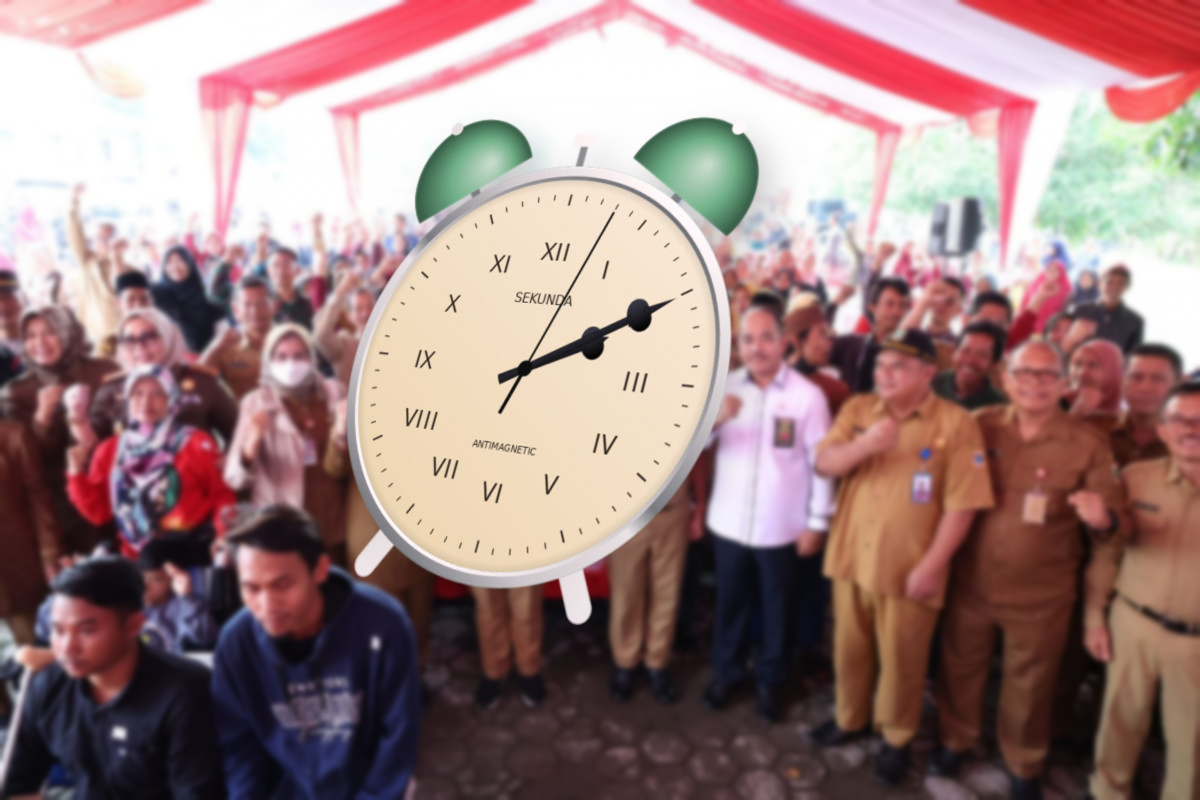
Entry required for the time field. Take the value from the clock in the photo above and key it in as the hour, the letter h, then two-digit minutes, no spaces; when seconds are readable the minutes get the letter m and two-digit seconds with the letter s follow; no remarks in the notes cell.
2h10m03s
